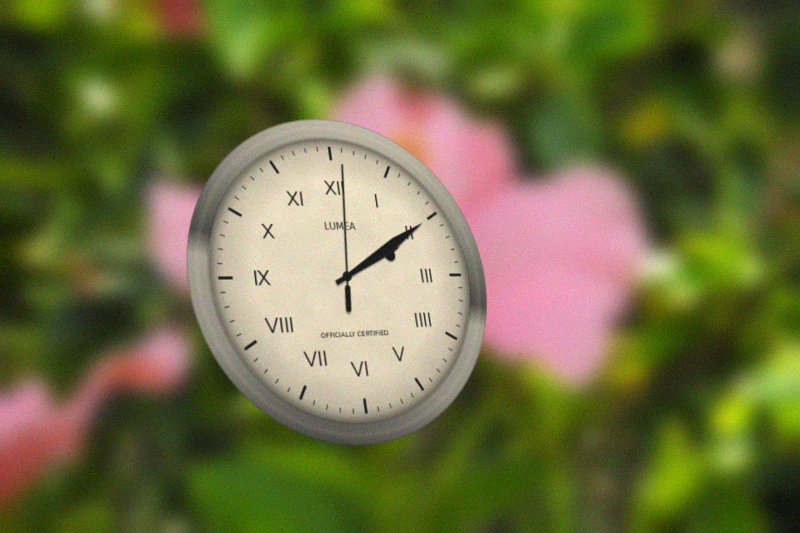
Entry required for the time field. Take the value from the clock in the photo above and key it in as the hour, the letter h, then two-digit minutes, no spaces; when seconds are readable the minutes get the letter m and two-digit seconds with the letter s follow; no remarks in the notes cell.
2h10m01s
